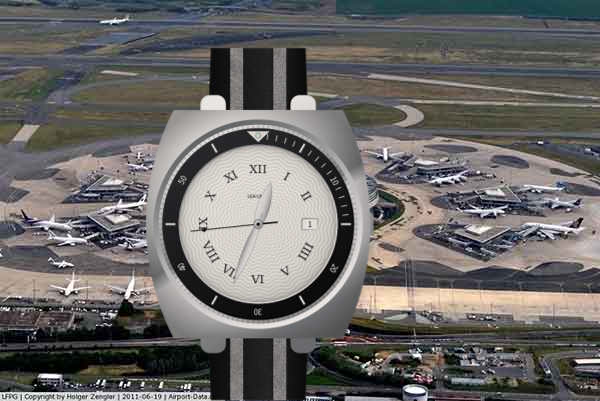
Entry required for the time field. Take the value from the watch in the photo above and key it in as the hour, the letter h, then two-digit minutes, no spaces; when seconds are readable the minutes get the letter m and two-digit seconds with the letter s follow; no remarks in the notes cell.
12h33m44s
